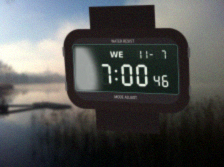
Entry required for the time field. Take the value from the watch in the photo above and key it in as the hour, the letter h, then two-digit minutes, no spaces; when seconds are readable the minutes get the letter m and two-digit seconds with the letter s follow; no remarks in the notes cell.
7h00m46s
